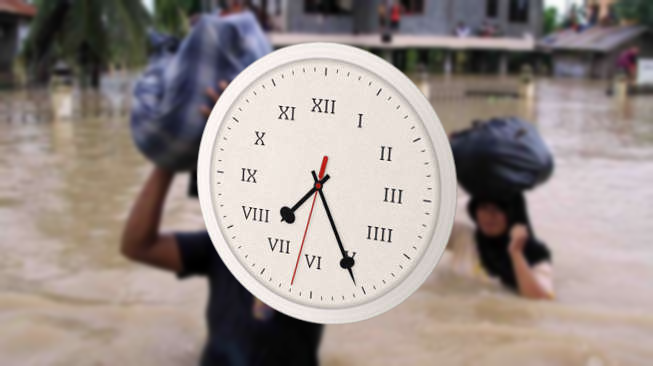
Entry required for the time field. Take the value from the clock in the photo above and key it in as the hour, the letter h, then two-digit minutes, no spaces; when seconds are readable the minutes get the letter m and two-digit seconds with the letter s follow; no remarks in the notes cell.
7h25m32s
